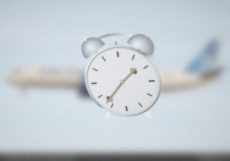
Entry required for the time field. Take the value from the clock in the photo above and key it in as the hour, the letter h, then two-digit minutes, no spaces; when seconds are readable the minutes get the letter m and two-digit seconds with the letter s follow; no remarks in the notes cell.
1h37
